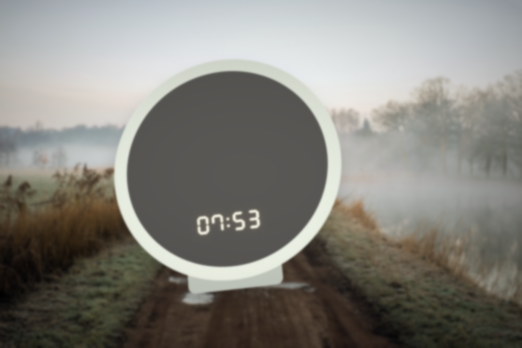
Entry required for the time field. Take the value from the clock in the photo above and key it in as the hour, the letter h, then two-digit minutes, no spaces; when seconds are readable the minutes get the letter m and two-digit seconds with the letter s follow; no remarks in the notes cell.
7h53
